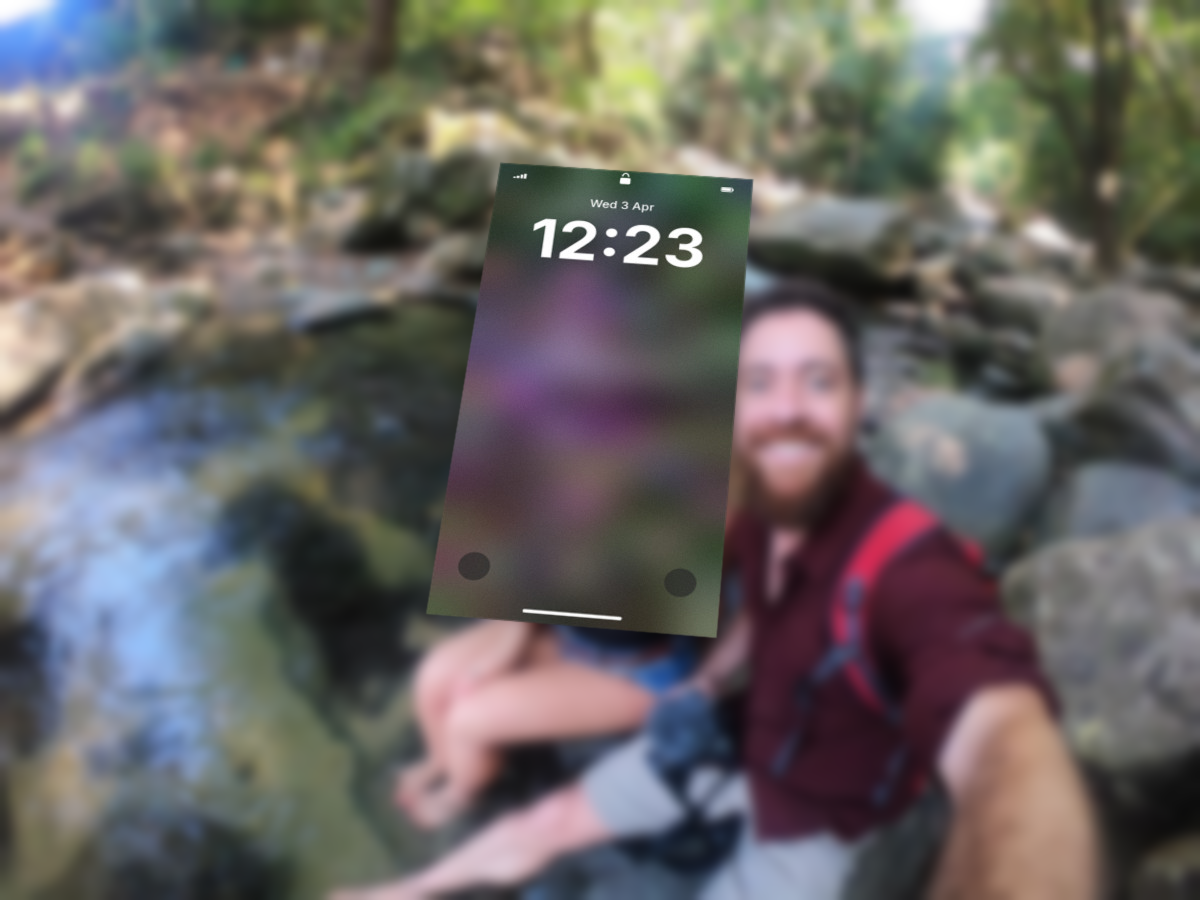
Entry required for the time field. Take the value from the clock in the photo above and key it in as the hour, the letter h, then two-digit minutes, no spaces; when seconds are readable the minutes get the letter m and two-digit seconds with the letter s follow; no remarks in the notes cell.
12h23
